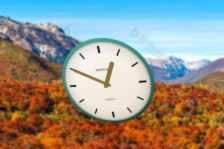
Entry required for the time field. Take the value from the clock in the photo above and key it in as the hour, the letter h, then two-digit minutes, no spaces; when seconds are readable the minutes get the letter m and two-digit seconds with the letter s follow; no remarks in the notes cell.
12h50
